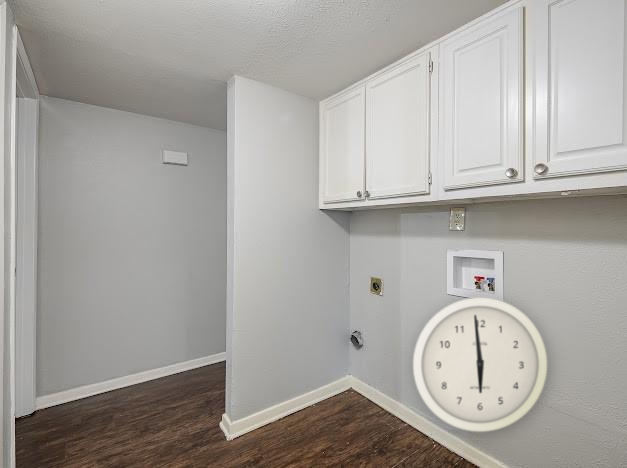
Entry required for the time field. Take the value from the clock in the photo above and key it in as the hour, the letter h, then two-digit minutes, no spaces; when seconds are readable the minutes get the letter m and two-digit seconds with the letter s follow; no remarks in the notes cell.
5h59
